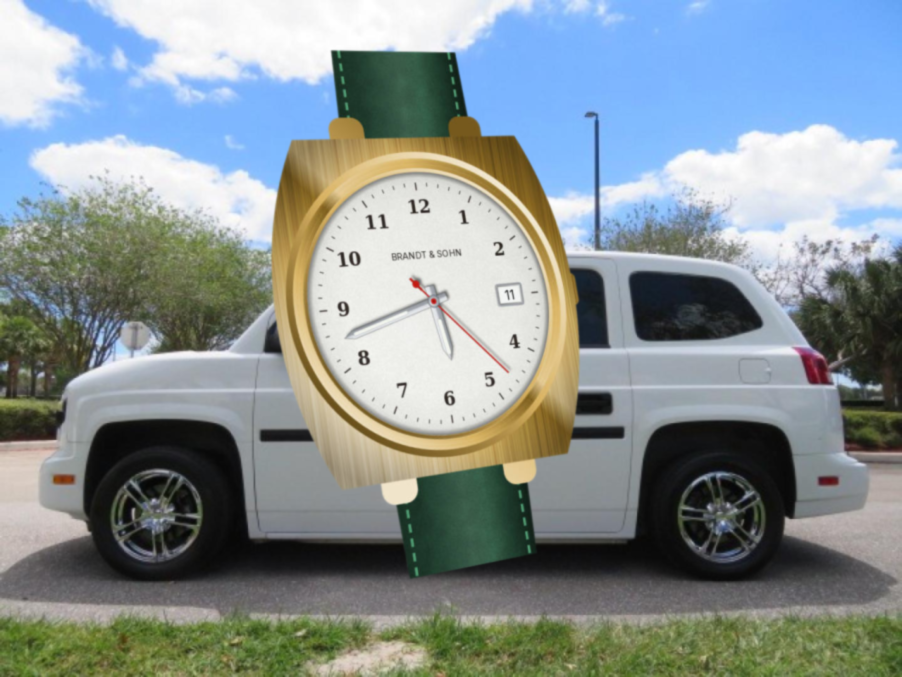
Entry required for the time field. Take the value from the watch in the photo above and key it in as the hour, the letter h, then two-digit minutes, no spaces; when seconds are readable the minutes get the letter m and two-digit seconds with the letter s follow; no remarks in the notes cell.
5h42m23s
